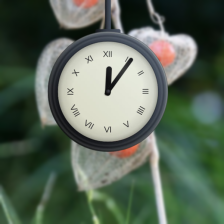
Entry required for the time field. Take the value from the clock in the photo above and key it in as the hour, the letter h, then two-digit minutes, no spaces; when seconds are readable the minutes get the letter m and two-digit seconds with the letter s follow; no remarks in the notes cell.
12h06
